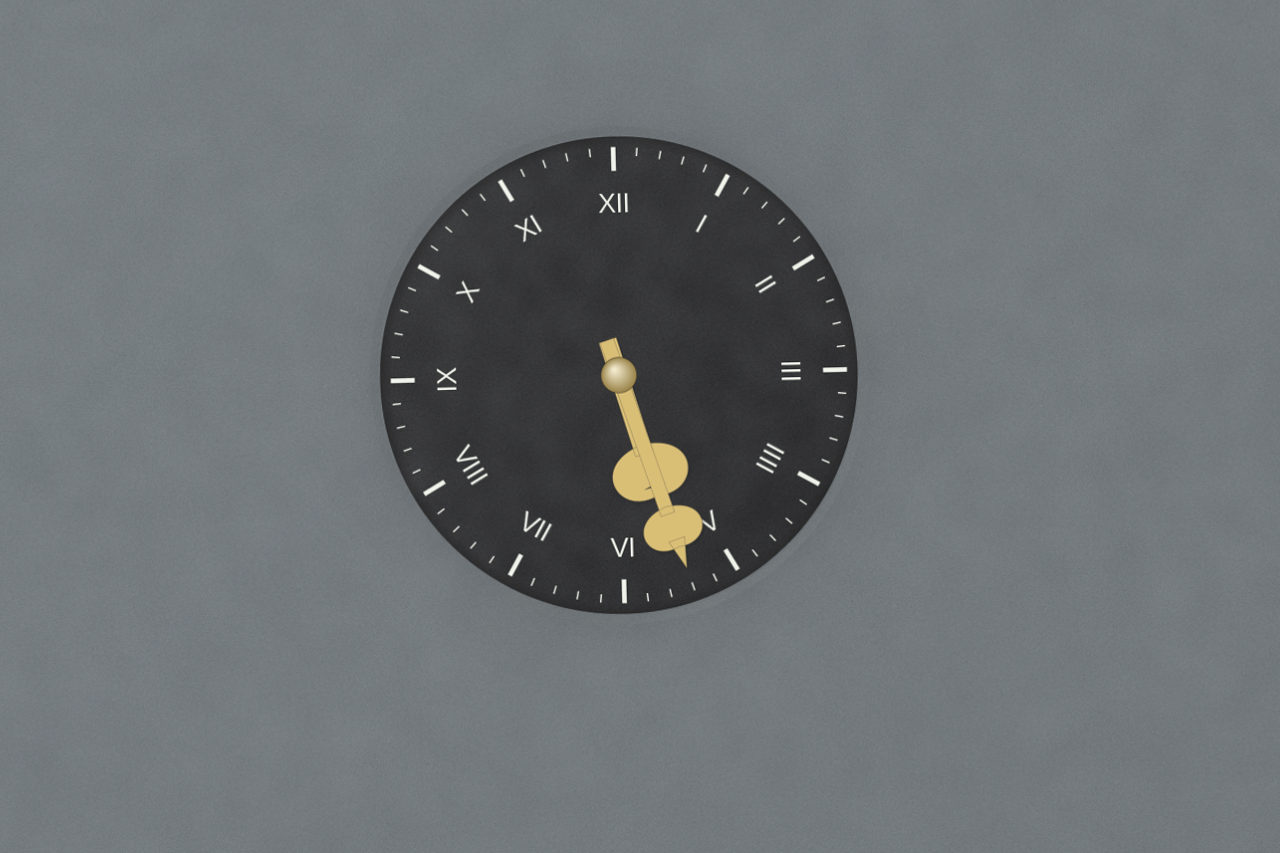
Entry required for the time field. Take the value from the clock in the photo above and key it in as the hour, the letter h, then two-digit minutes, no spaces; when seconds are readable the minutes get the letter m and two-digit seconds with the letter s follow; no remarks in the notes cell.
5h27
